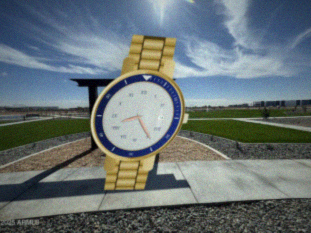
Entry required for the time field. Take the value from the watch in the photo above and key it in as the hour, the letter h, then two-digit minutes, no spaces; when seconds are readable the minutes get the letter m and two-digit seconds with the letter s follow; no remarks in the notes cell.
8h24
